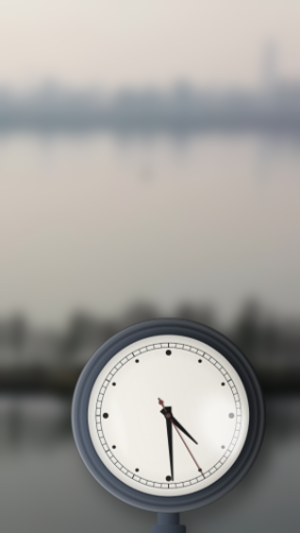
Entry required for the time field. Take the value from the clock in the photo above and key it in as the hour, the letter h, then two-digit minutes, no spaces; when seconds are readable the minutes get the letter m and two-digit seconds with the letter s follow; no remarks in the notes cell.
4h29m25s
